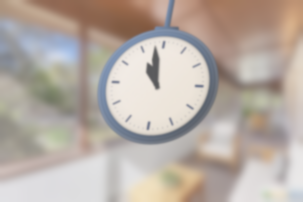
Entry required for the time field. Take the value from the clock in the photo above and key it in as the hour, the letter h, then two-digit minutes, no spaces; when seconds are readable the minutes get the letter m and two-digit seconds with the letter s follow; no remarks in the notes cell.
10h58
